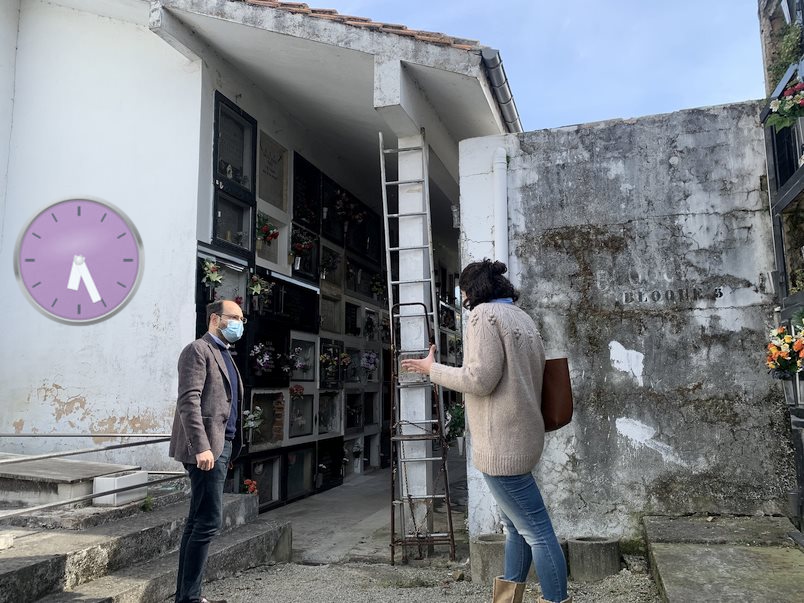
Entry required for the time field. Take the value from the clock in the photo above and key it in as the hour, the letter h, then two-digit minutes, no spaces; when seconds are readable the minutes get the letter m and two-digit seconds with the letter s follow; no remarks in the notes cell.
6h26
